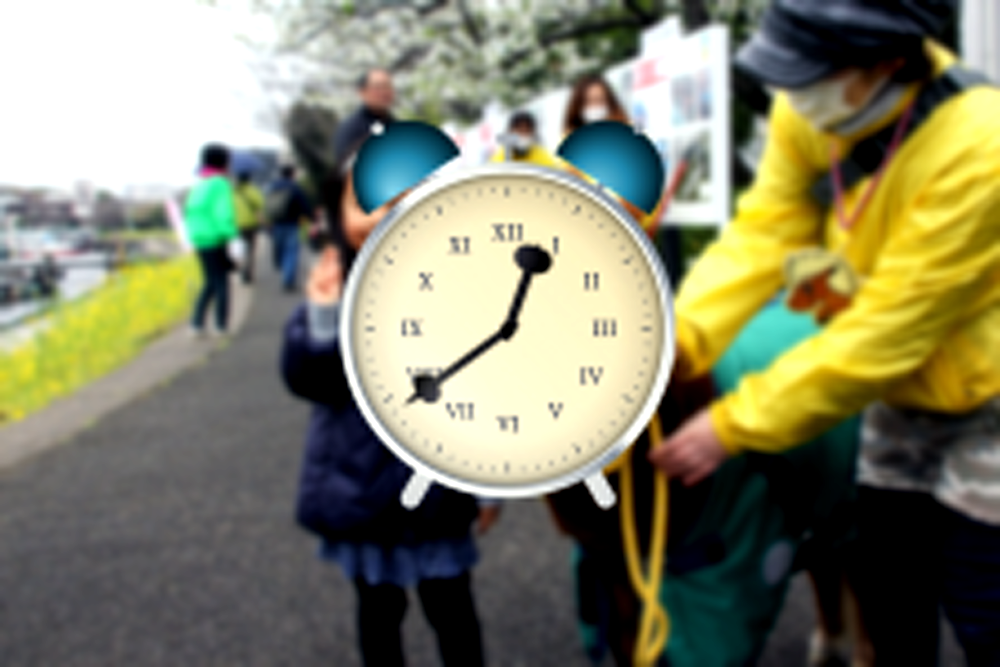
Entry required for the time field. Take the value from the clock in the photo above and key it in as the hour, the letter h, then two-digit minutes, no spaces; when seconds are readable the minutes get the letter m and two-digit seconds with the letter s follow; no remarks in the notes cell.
12h39
